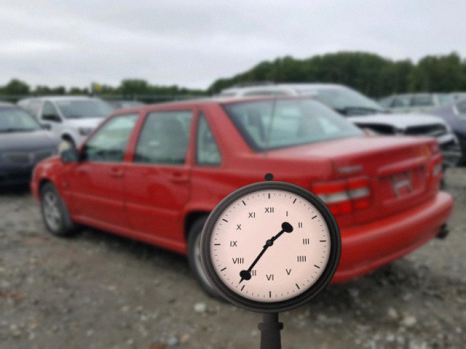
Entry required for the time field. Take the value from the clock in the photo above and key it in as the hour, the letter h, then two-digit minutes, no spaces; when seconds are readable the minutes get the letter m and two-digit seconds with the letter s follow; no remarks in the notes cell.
1h36
